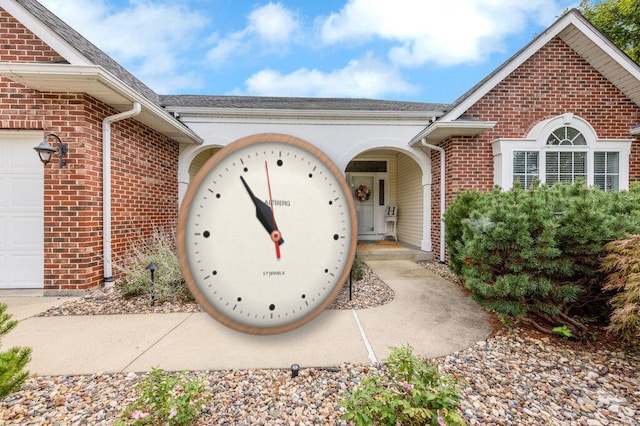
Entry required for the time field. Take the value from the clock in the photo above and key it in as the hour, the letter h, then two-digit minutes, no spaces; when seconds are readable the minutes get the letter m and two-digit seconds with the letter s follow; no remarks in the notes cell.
10h53m58s
